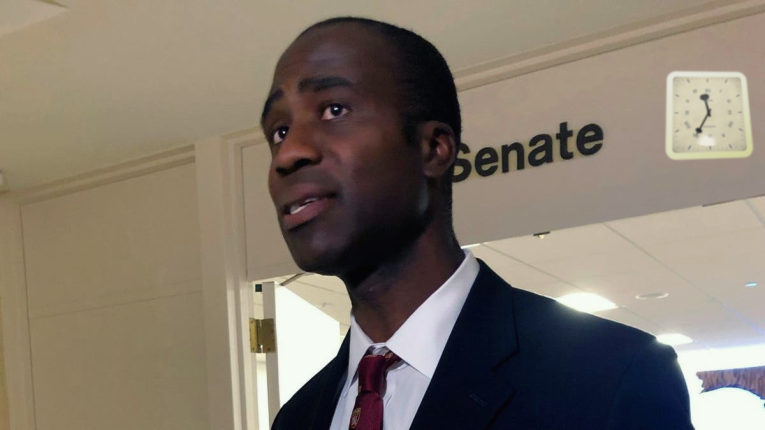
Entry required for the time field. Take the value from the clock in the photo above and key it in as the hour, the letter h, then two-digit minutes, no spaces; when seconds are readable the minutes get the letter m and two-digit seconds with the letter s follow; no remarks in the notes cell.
11h35
